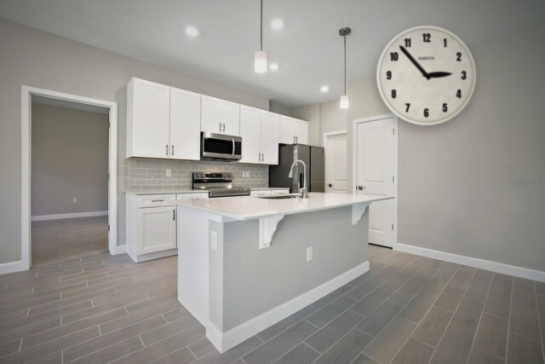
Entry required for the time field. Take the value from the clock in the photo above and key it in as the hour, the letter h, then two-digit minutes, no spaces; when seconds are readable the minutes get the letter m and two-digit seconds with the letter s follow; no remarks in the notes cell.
2h53
